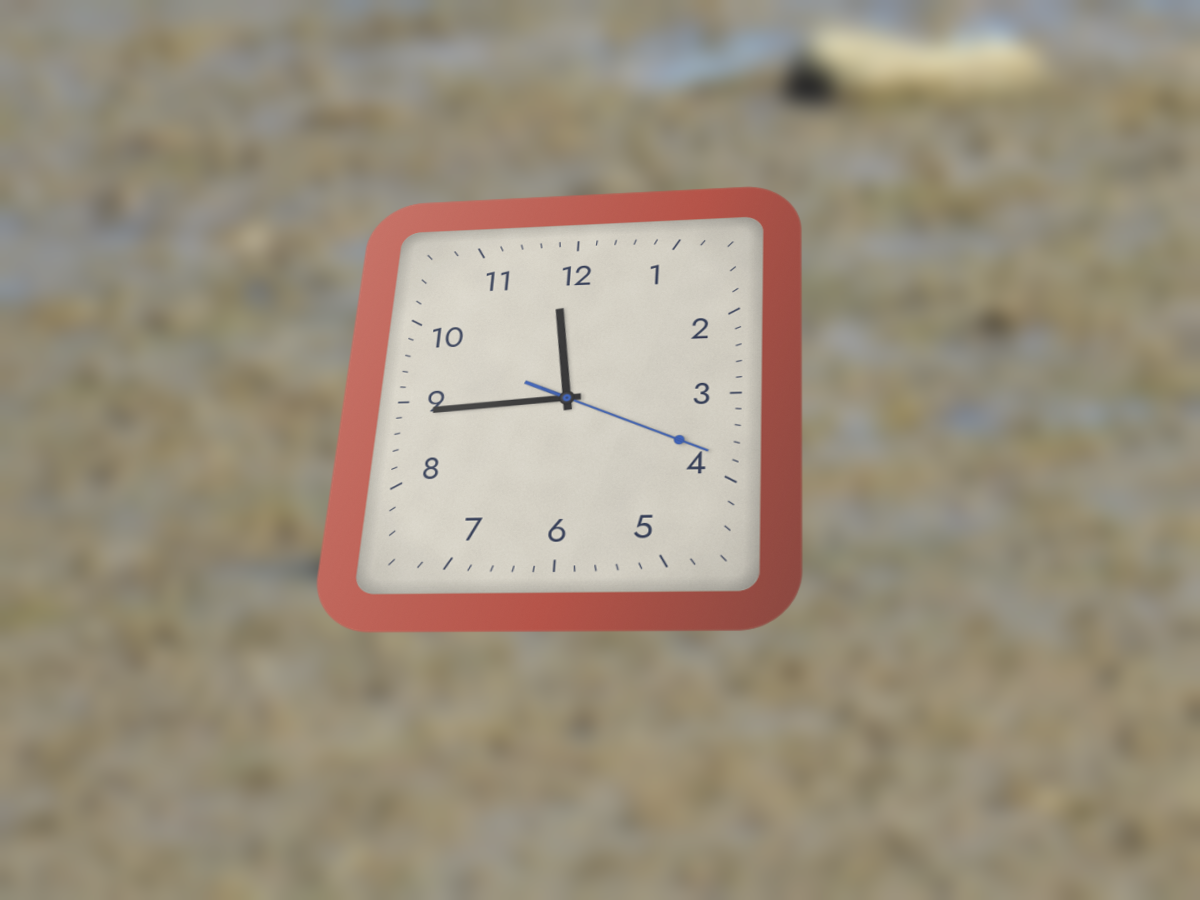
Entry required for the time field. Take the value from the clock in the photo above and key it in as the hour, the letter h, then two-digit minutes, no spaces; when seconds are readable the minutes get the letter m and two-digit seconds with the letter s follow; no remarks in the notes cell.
11h44m19s
